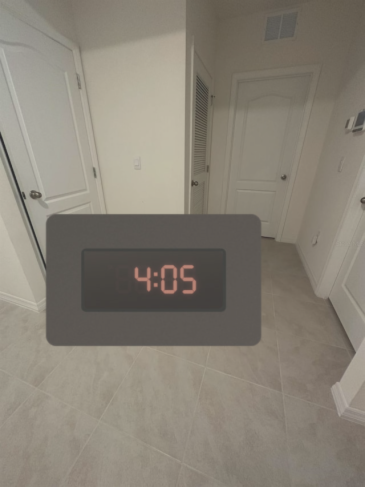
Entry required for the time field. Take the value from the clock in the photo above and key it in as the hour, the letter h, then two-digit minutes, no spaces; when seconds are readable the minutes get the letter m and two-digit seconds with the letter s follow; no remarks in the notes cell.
4h05
